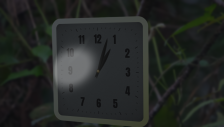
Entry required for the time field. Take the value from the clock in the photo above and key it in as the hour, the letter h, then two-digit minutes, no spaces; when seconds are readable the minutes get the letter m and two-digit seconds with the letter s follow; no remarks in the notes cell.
1h03
